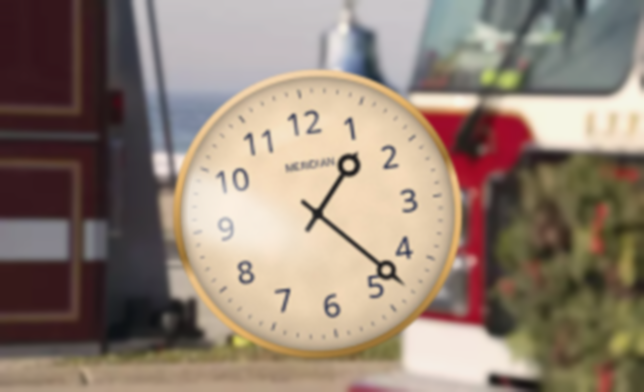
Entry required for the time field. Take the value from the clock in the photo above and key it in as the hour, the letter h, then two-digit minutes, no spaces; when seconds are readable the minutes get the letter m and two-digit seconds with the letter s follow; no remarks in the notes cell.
1h23
